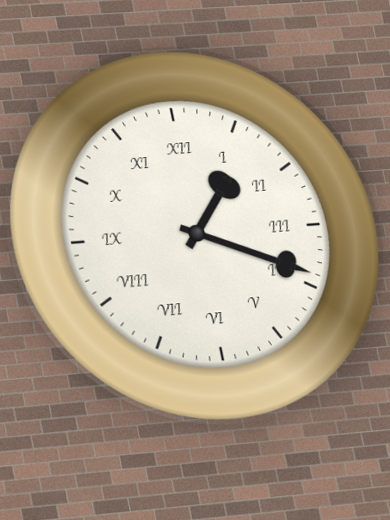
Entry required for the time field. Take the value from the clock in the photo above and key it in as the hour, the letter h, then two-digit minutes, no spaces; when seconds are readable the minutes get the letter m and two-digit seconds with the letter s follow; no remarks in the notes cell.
1h19
